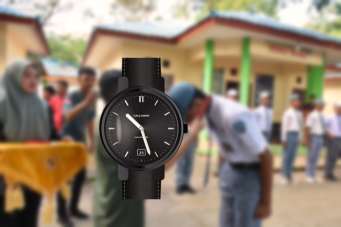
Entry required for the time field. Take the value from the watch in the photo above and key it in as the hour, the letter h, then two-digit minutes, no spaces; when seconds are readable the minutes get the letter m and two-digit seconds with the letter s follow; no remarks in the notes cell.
10h27
